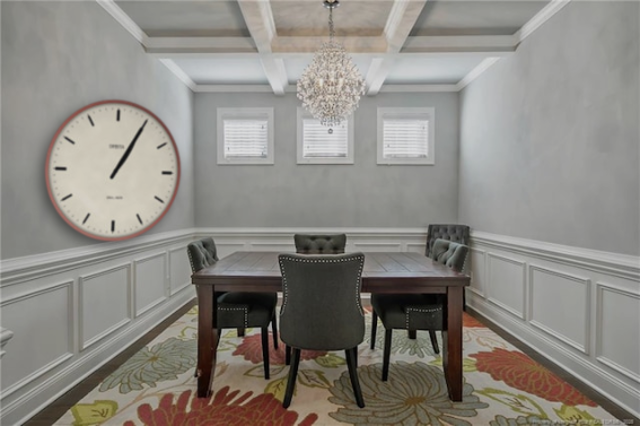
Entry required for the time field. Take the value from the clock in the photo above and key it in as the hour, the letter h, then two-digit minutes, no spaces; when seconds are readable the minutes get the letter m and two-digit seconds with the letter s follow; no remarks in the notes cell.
1h05
